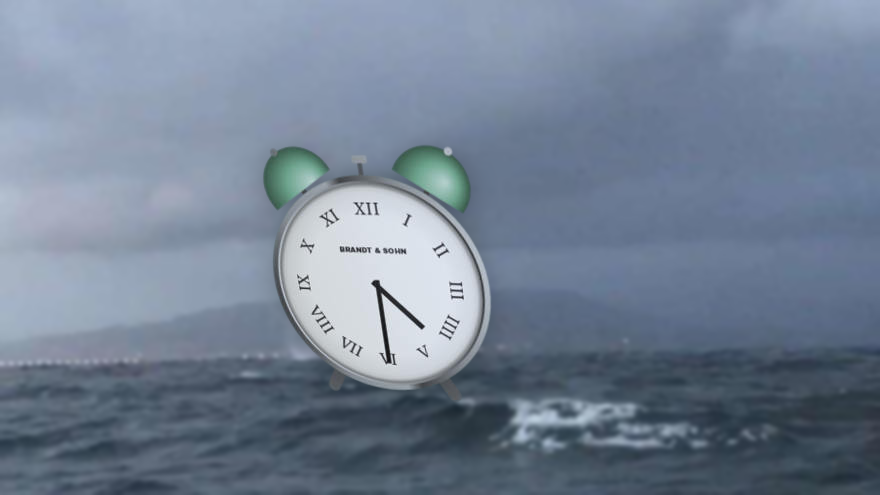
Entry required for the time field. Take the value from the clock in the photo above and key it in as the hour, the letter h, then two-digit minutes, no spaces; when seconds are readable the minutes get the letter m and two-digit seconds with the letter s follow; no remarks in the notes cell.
4h30
